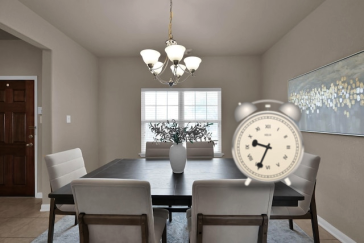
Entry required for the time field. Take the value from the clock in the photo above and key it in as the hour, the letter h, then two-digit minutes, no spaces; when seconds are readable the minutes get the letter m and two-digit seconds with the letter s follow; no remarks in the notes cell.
9h34
